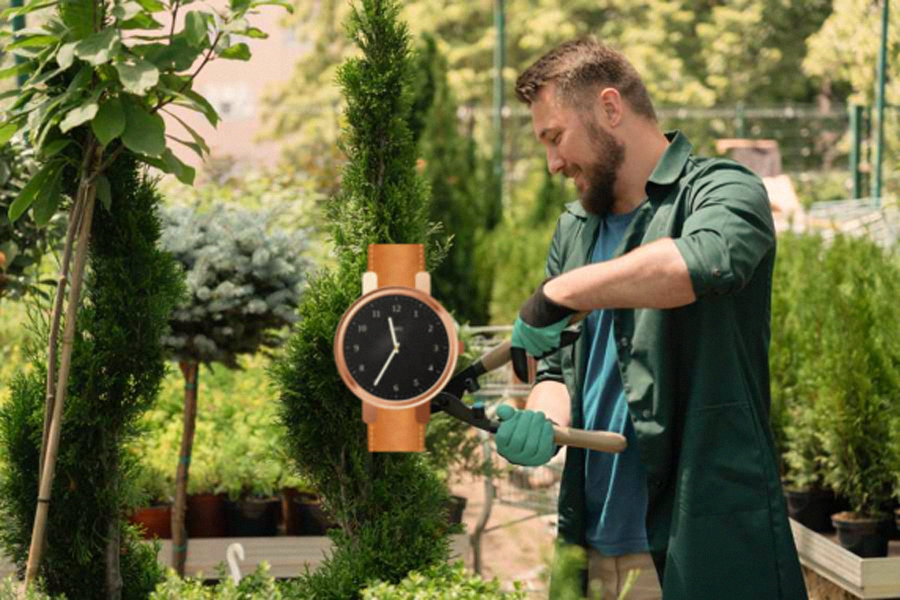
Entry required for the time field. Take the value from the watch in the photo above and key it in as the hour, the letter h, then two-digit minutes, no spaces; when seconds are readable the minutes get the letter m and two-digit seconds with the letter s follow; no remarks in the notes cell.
11h35
